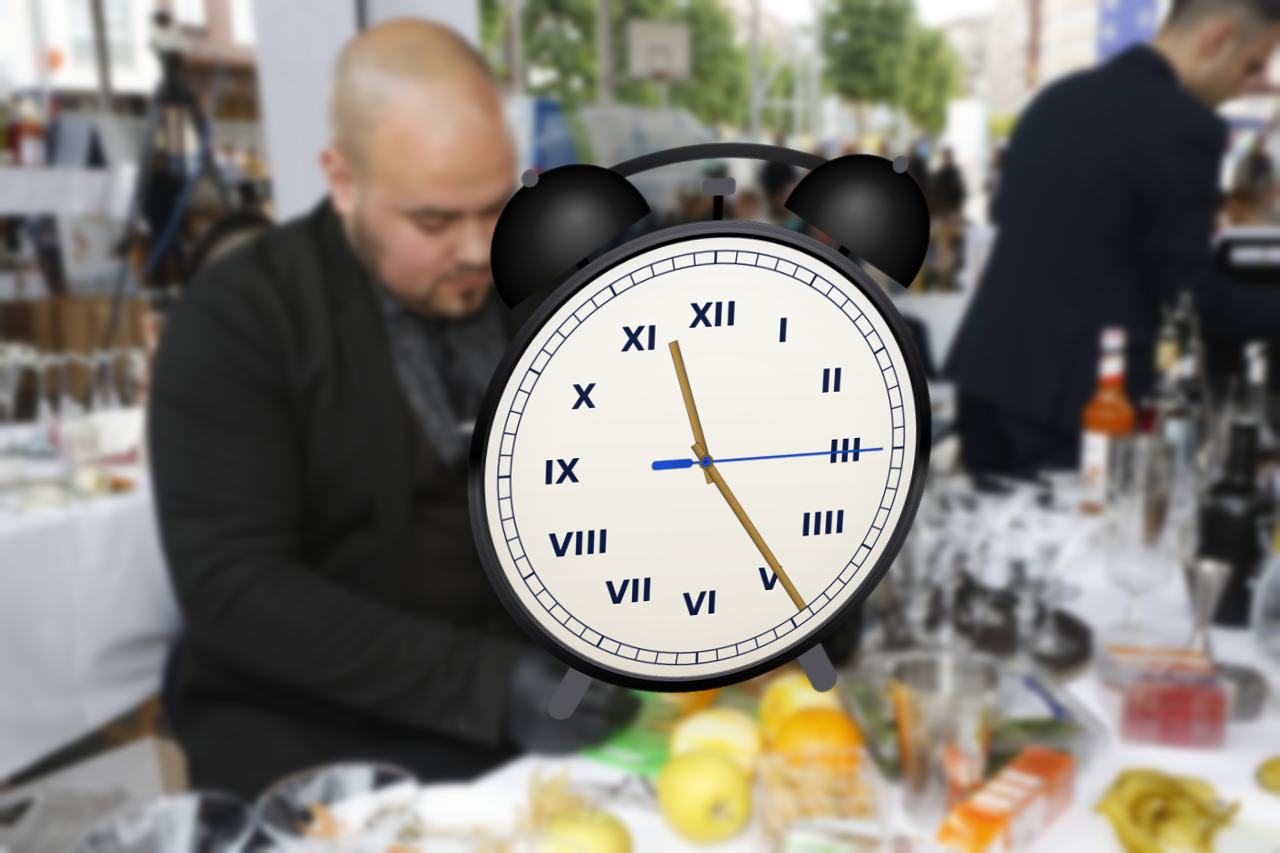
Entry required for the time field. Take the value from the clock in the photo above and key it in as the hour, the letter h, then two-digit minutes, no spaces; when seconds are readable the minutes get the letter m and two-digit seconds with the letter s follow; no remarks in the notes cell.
11h24m15s
